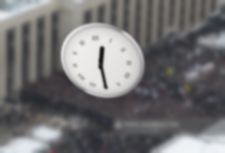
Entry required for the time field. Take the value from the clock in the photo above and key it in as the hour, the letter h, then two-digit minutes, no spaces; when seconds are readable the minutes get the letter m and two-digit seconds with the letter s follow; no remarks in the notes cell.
12h30
